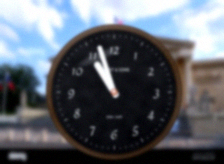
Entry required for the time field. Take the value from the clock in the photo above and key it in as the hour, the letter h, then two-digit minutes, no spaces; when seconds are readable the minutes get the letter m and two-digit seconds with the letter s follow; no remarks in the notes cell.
10h57
